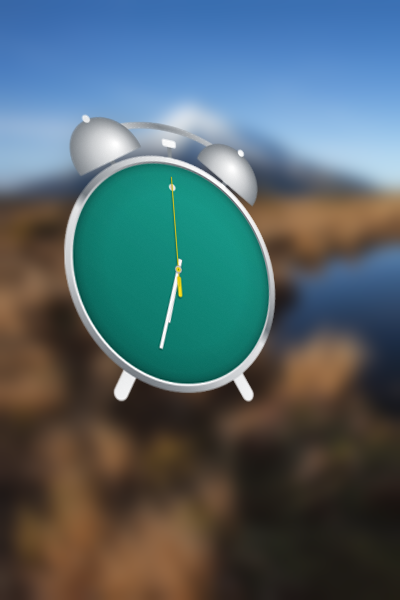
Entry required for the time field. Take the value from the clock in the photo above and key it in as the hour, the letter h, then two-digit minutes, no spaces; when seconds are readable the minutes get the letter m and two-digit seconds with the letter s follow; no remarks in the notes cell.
6h33m00s
